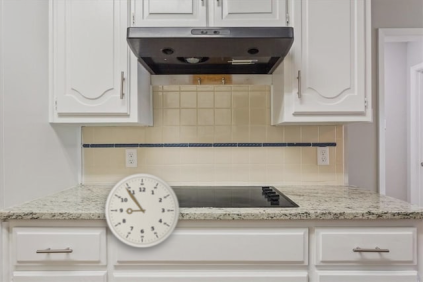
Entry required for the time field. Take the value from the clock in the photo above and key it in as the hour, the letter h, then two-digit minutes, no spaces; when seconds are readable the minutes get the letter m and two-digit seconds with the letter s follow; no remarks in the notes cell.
8h54
